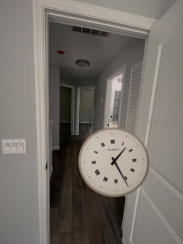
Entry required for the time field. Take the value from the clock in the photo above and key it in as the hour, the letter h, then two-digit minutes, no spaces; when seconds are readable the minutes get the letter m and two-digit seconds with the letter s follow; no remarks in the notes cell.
1h26
